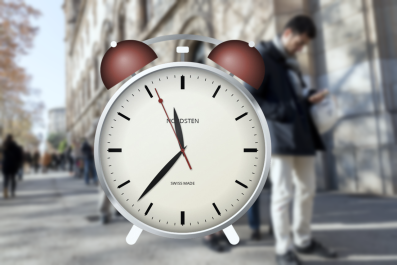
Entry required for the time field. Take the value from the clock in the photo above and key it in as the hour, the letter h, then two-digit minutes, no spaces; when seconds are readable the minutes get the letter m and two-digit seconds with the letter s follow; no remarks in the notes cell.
11h36m56s
